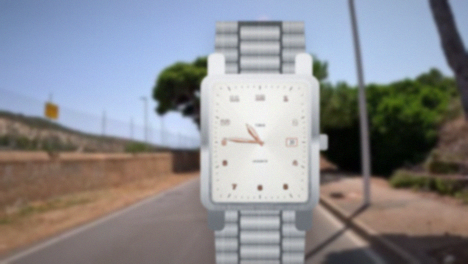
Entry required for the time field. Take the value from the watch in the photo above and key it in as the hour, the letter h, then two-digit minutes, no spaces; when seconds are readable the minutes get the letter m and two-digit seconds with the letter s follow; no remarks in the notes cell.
10h46
